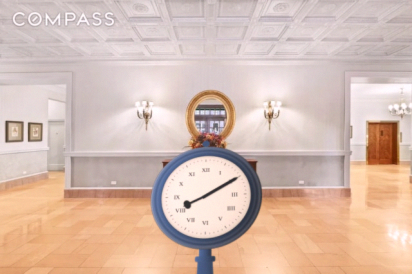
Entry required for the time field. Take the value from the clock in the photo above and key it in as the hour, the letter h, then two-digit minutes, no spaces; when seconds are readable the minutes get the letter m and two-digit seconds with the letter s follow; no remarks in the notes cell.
8h10
